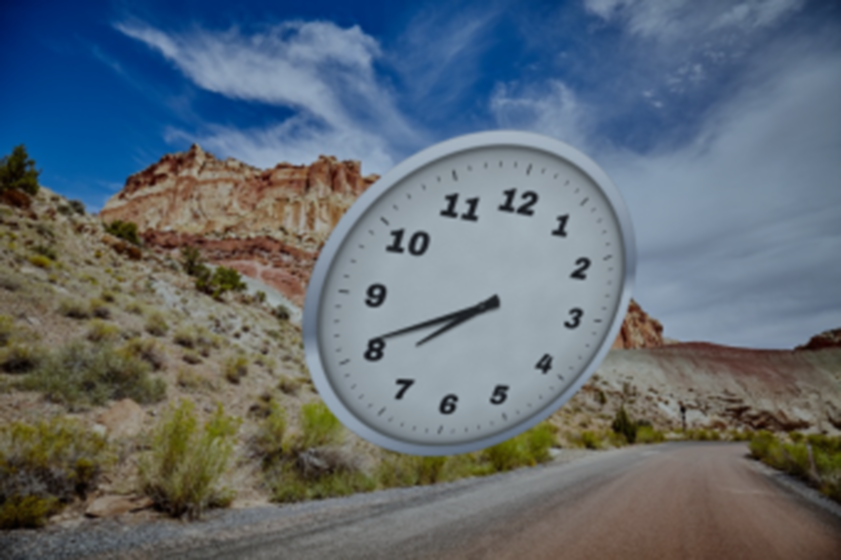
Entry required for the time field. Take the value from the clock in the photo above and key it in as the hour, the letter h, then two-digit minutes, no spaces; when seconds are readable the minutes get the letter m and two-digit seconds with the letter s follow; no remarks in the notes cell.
7h41
